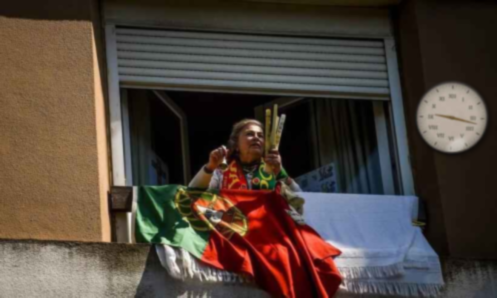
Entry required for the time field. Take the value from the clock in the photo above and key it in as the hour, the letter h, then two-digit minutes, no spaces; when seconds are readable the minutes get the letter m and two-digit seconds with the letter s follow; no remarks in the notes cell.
9h17
